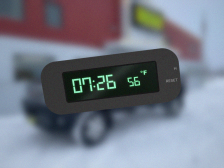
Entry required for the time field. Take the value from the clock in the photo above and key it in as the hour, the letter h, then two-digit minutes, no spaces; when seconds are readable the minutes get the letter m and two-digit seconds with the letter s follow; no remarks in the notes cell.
7h26
